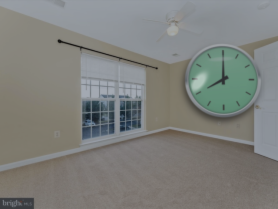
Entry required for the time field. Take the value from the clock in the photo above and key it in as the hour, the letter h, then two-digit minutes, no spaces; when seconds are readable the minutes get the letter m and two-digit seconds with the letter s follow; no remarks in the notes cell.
8h00
